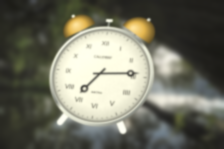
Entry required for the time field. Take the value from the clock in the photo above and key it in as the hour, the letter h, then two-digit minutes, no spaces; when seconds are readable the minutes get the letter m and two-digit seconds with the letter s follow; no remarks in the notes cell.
7h14
